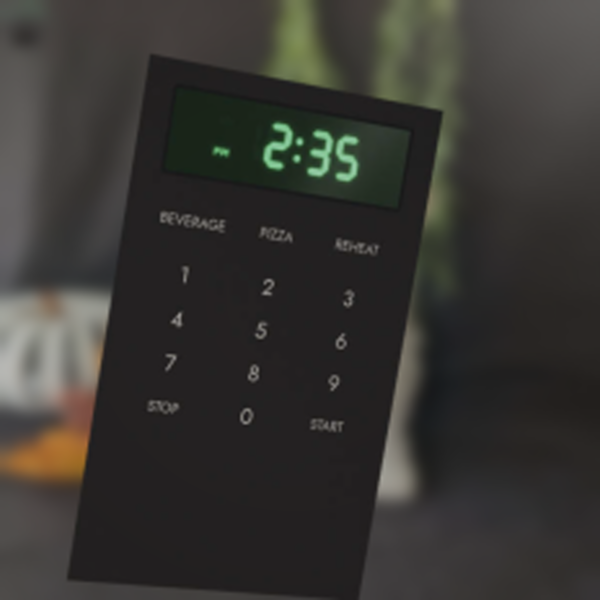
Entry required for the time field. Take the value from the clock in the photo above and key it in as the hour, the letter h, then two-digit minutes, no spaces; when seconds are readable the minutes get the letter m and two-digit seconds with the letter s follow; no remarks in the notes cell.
2h35
